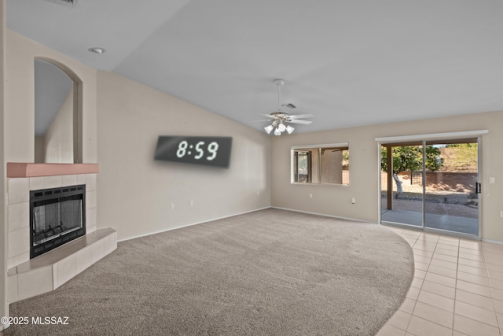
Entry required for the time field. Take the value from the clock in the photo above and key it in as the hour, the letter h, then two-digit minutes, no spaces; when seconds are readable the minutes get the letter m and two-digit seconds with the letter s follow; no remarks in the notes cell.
8h59
